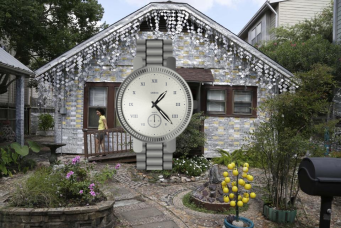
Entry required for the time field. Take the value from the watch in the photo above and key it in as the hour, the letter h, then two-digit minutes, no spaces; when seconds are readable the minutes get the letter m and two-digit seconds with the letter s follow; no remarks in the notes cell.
1h23
